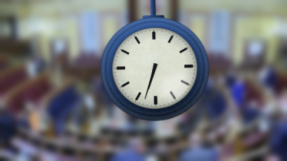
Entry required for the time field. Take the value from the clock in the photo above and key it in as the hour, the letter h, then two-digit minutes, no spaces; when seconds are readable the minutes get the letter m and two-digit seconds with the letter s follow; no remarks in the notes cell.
6h33
